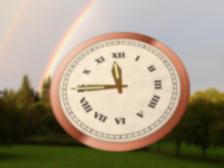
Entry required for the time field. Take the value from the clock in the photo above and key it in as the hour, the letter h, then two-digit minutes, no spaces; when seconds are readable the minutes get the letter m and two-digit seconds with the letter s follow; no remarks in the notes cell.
11h45
